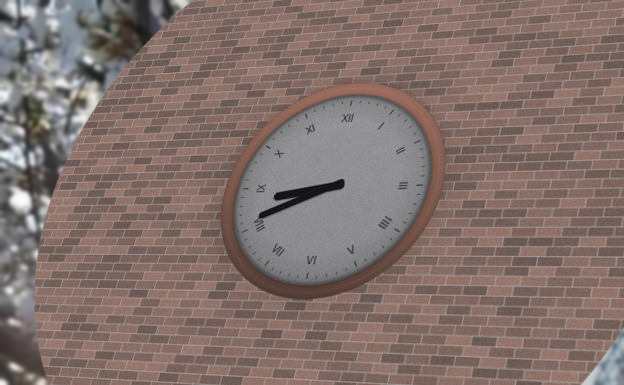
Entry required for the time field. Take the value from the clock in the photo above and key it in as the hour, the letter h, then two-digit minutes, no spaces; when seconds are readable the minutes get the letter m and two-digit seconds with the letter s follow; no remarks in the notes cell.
8h41
